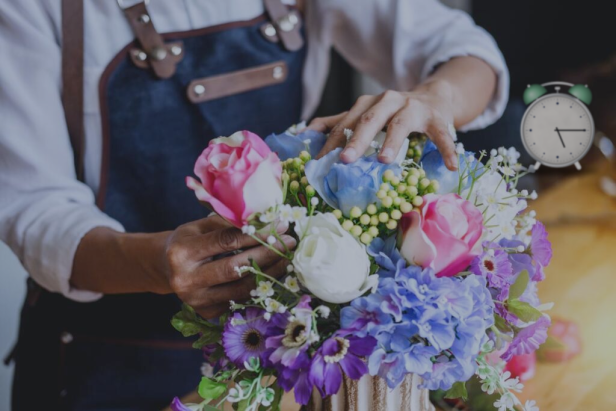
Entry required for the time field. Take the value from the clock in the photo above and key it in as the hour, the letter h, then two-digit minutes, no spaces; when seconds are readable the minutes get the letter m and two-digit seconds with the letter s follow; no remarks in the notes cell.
5h15
